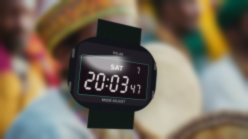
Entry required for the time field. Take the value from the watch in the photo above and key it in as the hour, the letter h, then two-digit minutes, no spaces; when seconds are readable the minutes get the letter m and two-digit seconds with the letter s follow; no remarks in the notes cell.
20h03m47s
